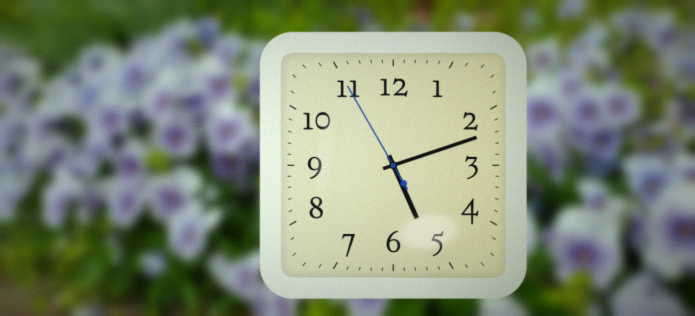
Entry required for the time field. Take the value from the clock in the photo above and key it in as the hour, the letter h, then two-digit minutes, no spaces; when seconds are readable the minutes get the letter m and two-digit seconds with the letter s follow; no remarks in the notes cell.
5h11m55s
